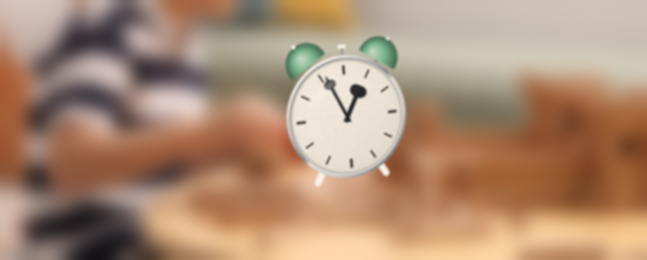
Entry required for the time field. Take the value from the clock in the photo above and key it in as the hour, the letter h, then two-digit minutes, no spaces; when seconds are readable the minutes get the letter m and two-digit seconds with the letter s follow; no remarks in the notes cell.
12h56
